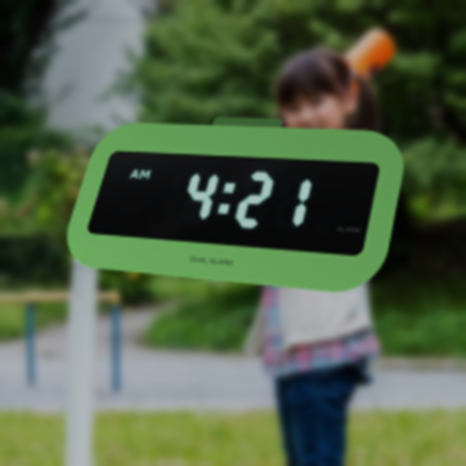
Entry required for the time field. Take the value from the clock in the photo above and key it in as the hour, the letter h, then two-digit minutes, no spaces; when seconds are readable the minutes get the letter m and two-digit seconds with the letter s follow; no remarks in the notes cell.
4h21
